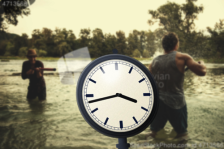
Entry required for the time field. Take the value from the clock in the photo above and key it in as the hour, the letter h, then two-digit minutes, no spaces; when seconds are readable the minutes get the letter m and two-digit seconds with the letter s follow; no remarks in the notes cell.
3h43
